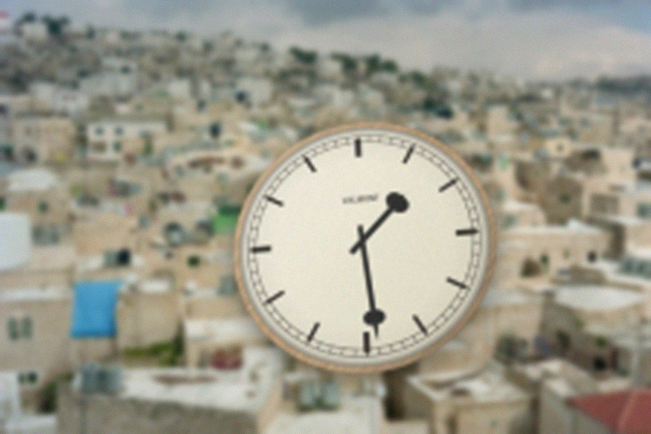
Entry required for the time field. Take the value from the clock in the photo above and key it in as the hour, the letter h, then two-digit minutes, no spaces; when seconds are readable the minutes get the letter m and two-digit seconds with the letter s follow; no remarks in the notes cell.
1h29
